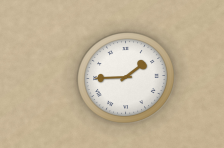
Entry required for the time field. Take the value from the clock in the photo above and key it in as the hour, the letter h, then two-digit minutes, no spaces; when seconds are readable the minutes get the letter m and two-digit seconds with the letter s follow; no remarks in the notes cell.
1h45
